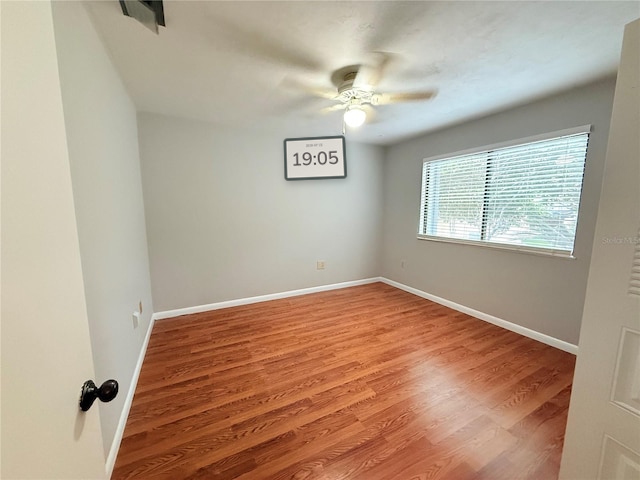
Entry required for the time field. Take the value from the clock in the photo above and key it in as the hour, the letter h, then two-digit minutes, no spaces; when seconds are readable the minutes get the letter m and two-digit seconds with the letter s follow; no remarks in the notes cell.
19h05
